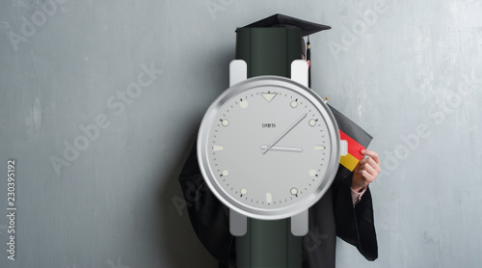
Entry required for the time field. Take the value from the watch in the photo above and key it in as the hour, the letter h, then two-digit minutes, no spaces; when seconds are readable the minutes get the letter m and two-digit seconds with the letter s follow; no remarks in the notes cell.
3h08
